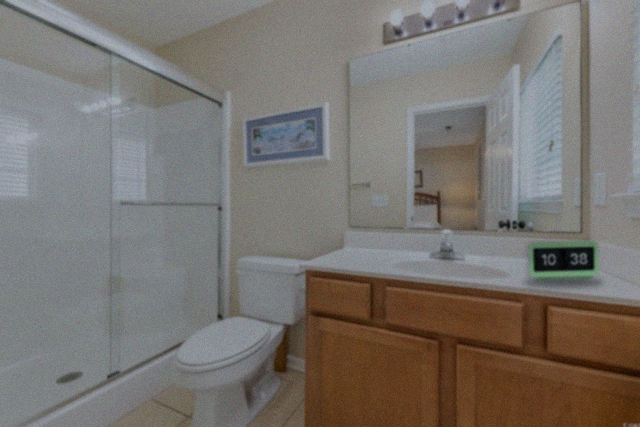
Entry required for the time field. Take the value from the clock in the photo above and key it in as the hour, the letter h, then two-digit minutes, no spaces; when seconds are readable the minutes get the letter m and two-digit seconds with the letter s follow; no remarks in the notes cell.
10h38
